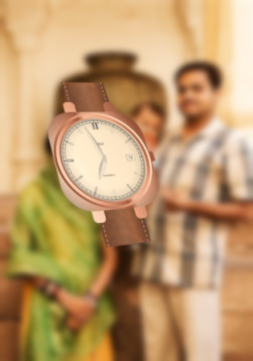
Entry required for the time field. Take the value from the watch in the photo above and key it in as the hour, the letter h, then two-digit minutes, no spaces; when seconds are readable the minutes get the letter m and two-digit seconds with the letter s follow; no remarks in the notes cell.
6h57
